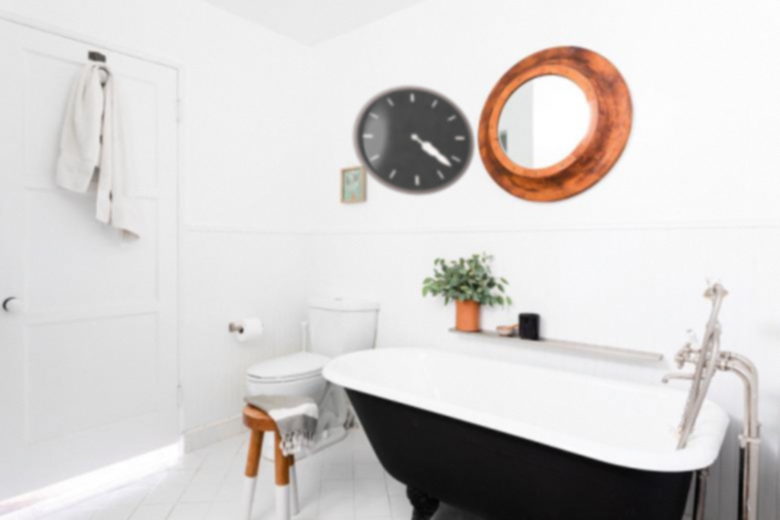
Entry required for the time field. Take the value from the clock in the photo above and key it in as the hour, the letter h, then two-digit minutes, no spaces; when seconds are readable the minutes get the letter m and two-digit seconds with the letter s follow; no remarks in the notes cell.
4h22
